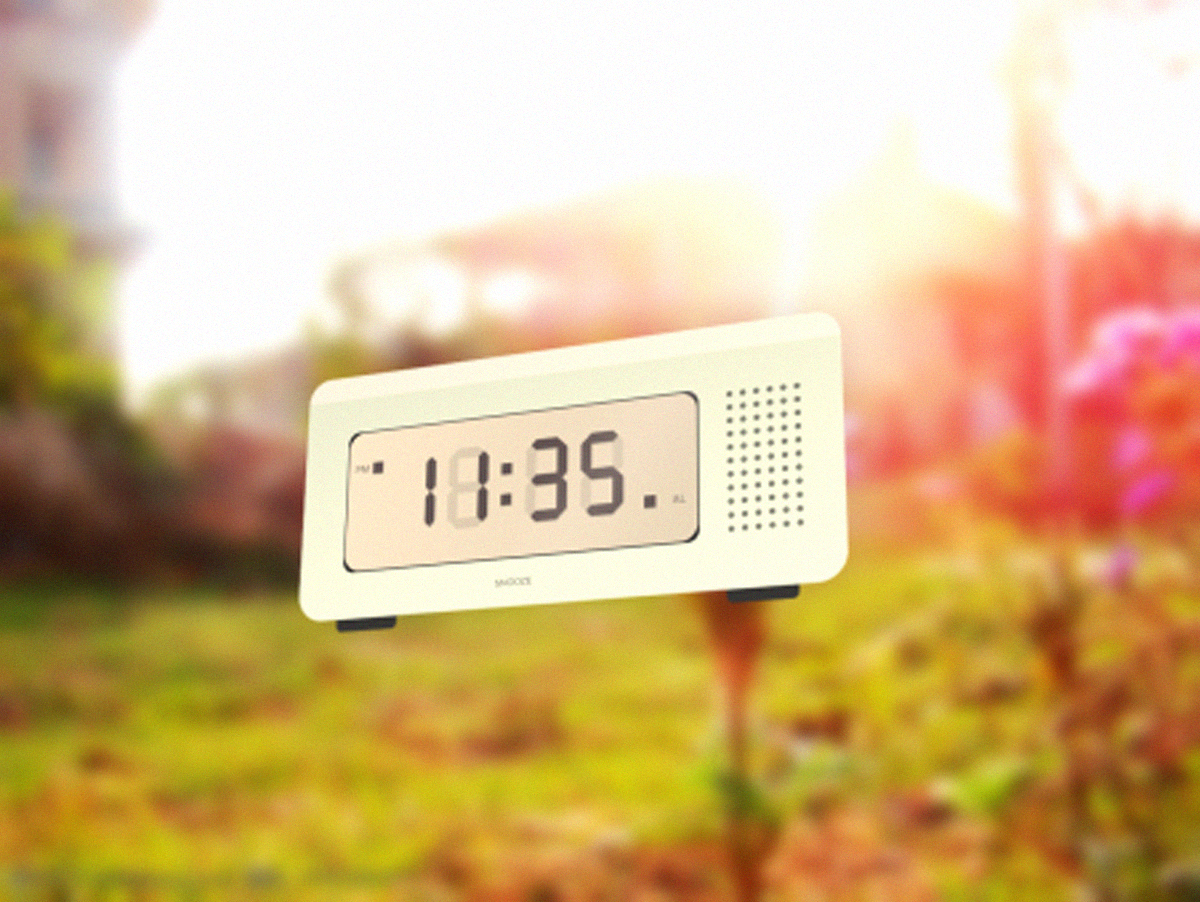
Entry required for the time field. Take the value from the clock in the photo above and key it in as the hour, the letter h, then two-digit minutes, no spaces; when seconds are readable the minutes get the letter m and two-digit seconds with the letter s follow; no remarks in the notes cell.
11h35
